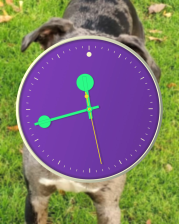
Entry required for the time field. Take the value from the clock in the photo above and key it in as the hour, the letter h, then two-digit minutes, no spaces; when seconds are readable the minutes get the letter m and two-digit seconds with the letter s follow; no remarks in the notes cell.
11h42m28s
